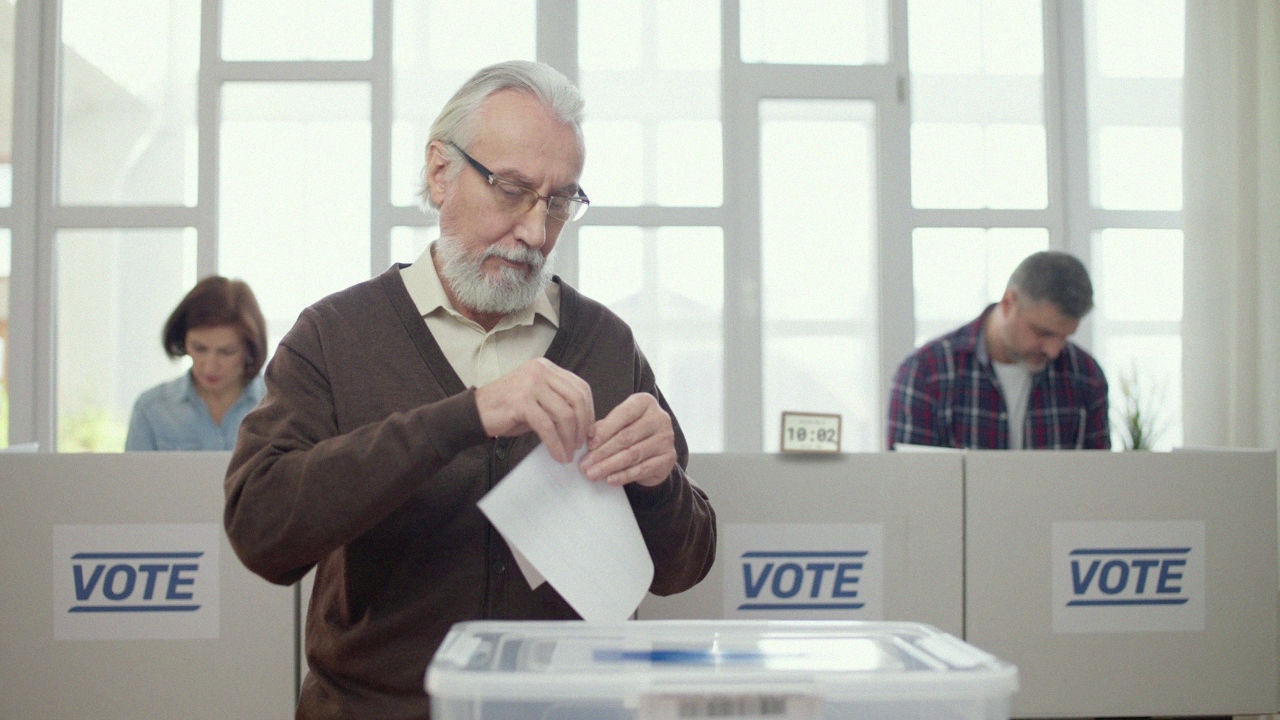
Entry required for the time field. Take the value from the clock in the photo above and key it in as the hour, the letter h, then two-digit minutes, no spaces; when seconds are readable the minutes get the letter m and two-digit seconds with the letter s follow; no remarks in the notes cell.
10h02
